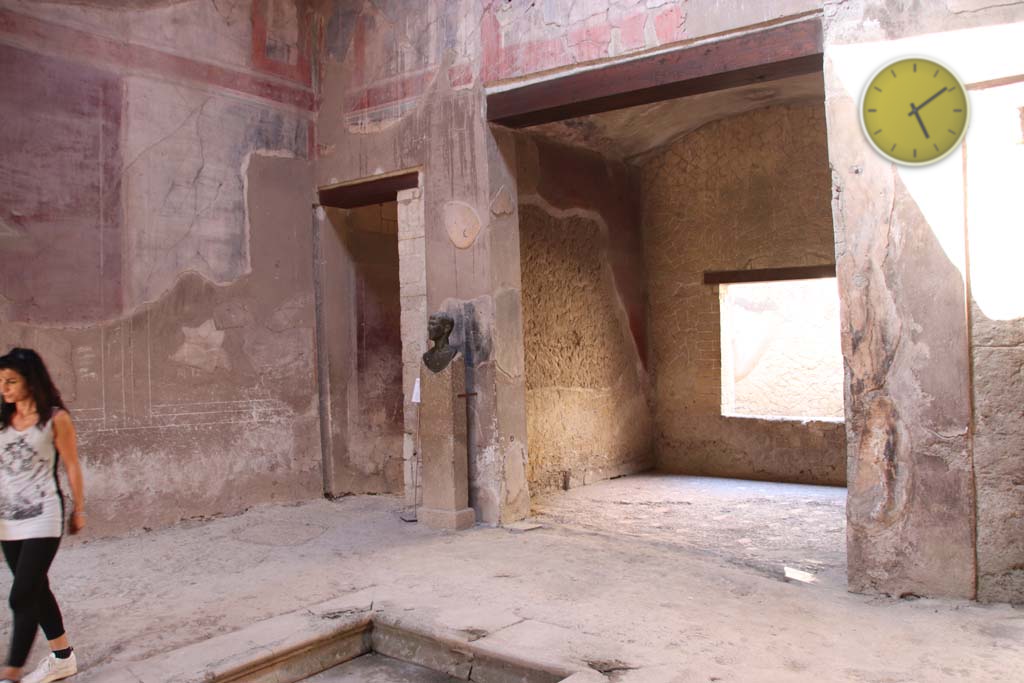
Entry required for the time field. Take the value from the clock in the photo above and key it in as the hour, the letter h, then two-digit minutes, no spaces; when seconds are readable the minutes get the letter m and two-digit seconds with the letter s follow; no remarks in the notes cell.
5h09
